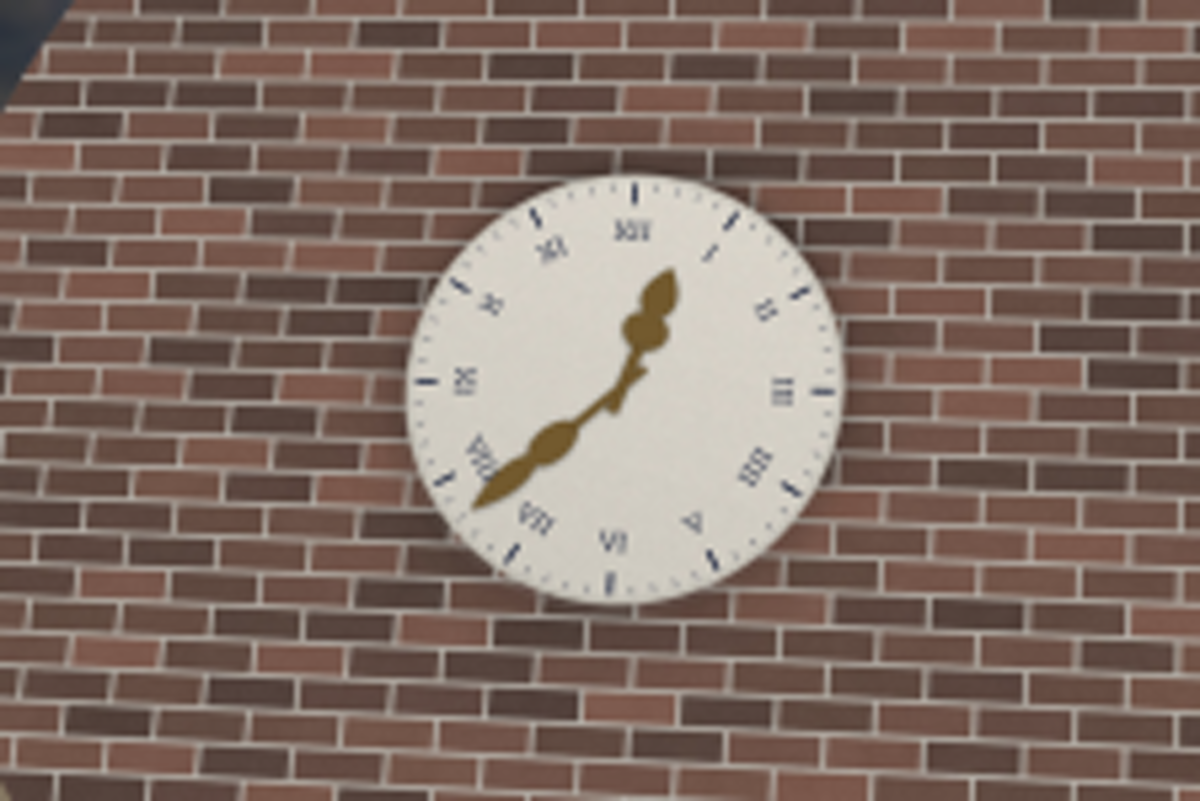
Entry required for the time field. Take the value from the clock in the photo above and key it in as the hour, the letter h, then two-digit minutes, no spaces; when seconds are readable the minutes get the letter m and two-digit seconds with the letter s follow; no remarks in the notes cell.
12h38
